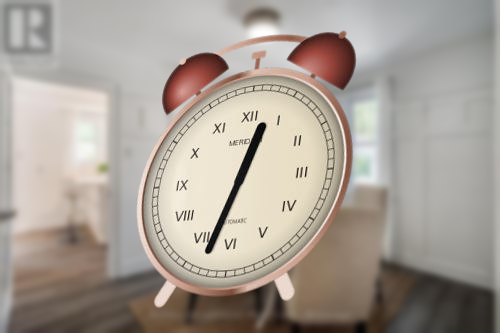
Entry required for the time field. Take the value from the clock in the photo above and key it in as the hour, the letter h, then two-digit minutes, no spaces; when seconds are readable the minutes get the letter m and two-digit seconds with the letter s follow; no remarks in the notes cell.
12h33
